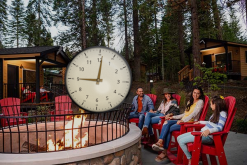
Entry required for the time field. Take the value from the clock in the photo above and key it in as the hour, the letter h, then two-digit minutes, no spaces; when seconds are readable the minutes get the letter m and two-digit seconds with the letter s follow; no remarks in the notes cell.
9h01
